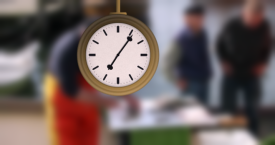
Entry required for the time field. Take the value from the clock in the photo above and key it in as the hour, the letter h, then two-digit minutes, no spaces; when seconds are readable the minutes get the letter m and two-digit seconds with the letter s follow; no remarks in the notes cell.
7h06
